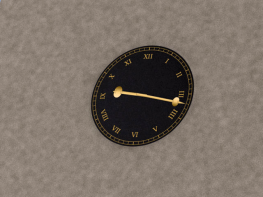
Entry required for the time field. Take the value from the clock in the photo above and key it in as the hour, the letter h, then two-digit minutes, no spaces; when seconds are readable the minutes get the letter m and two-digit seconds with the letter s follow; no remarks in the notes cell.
9h17
